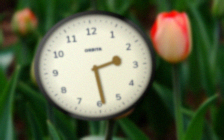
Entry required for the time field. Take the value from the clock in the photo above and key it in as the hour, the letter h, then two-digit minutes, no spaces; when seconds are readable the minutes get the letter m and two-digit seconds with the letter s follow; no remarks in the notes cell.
2h29
